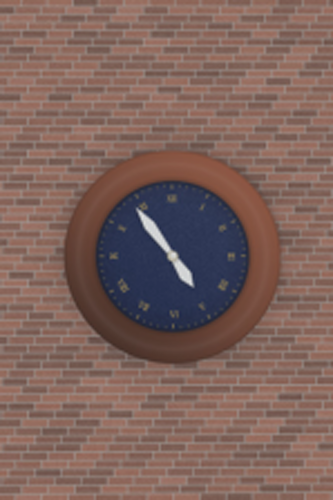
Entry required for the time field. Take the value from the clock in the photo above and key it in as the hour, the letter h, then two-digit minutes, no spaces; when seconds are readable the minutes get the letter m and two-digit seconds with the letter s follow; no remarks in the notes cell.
4h54
